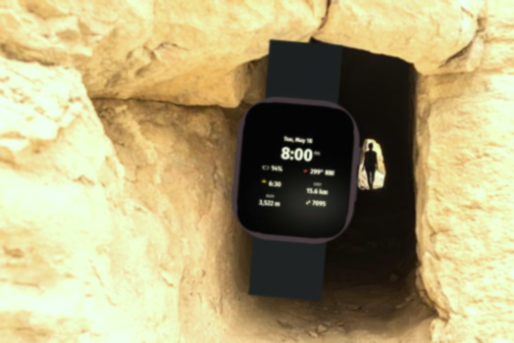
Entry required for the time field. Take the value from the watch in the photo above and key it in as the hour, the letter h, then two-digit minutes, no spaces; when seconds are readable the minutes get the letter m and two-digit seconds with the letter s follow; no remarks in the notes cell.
8h00
